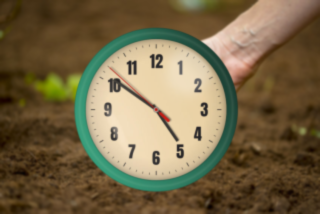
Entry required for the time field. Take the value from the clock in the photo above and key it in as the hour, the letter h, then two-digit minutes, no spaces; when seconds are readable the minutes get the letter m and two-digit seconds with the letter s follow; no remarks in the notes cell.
4h50m52s
